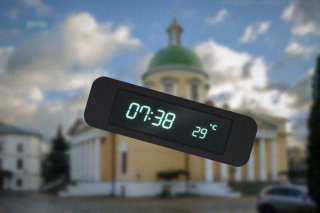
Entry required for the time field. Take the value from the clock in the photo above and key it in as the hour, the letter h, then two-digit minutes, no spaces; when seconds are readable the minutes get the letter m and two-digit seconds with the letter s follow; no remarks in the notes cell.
7h38
